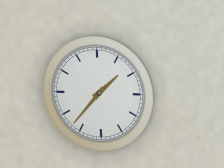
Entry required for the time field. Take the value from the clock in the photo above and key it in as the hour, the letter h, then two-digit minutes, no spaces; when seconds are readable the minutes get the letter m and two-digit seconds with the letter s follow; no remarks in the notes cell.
1h37
